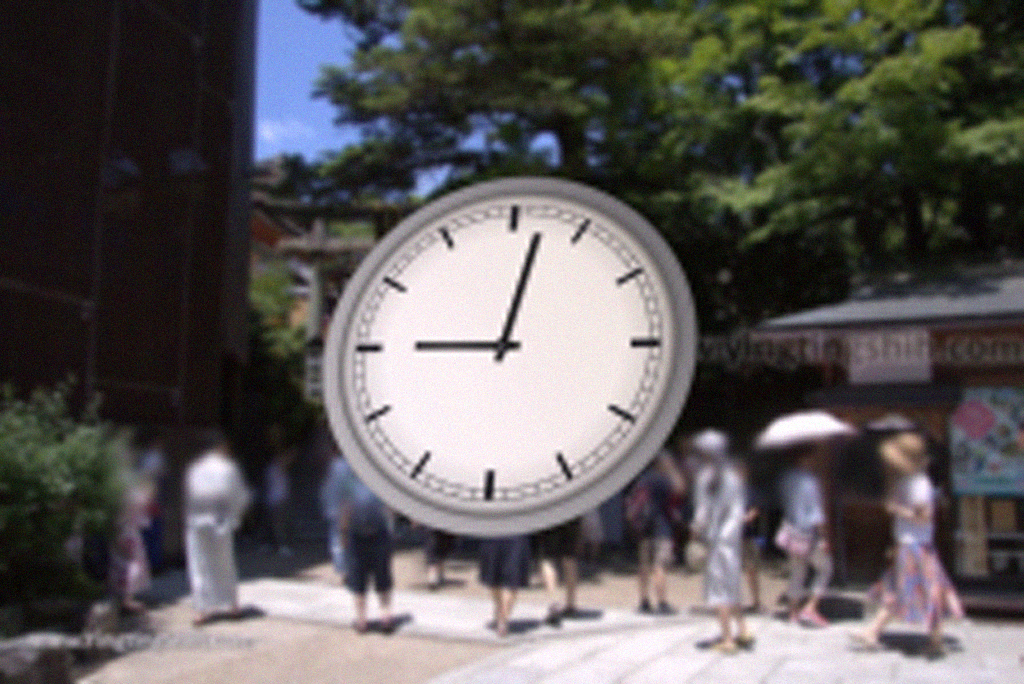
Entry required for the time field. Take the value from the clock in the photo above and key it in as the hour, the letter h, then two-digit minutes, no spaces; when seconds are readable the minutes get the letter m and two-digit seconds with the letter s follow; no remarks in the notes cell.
9h02
